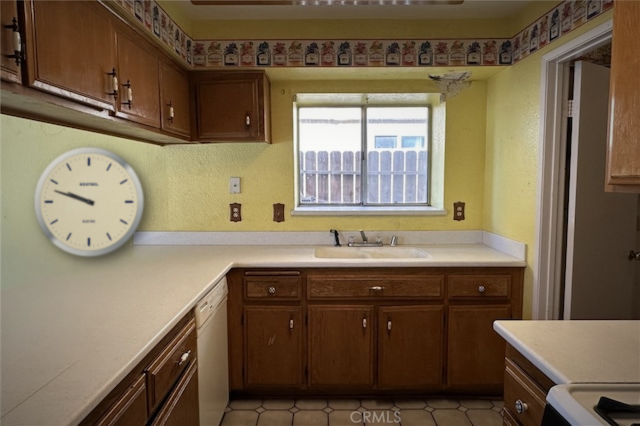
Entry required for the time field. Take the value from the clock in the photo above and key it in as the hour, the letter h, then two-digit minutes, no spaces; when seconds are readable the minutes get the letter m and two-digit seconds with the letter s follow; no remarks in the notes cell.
9h48
